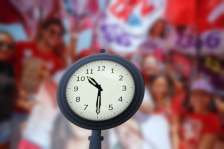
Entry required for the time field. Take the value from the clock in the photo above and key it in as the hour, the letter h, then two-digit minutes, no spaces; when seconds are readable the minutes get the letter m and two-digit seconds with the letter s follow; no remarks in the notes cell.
10h30
